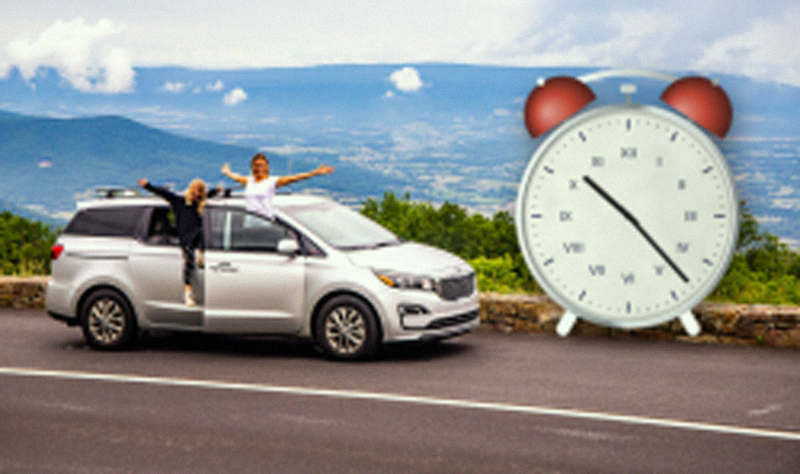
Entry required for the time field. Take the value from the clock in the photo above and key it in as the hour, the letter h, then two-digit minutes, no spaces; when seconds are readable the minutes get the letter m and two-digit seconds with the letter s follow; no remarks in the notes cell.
10h23
